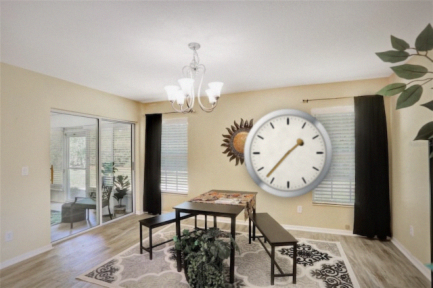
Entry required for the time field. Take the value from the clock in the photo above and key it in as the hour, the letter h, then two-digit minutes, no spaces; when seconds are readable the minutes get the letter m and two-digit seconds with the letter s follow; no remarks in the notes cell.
1h37
